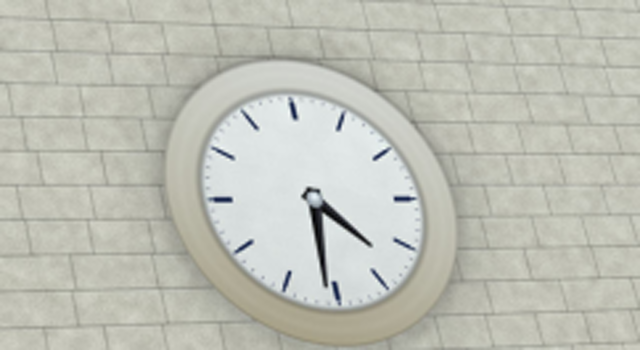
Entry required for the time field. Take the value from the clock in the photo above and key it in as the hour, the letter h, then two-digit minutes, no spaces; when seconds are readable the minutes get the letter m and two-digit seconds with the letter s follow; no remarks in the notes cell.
4h31
